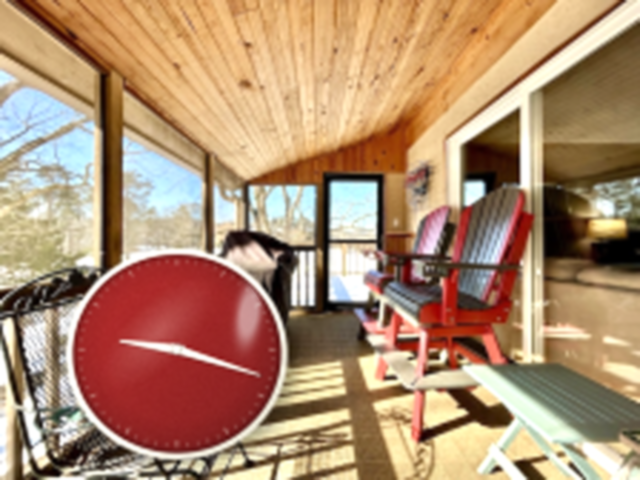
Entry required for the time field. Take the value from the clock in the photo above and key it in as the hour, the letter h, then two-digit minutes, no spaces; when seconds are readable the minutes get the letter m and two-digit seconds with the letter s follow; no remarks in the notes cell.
9h18
